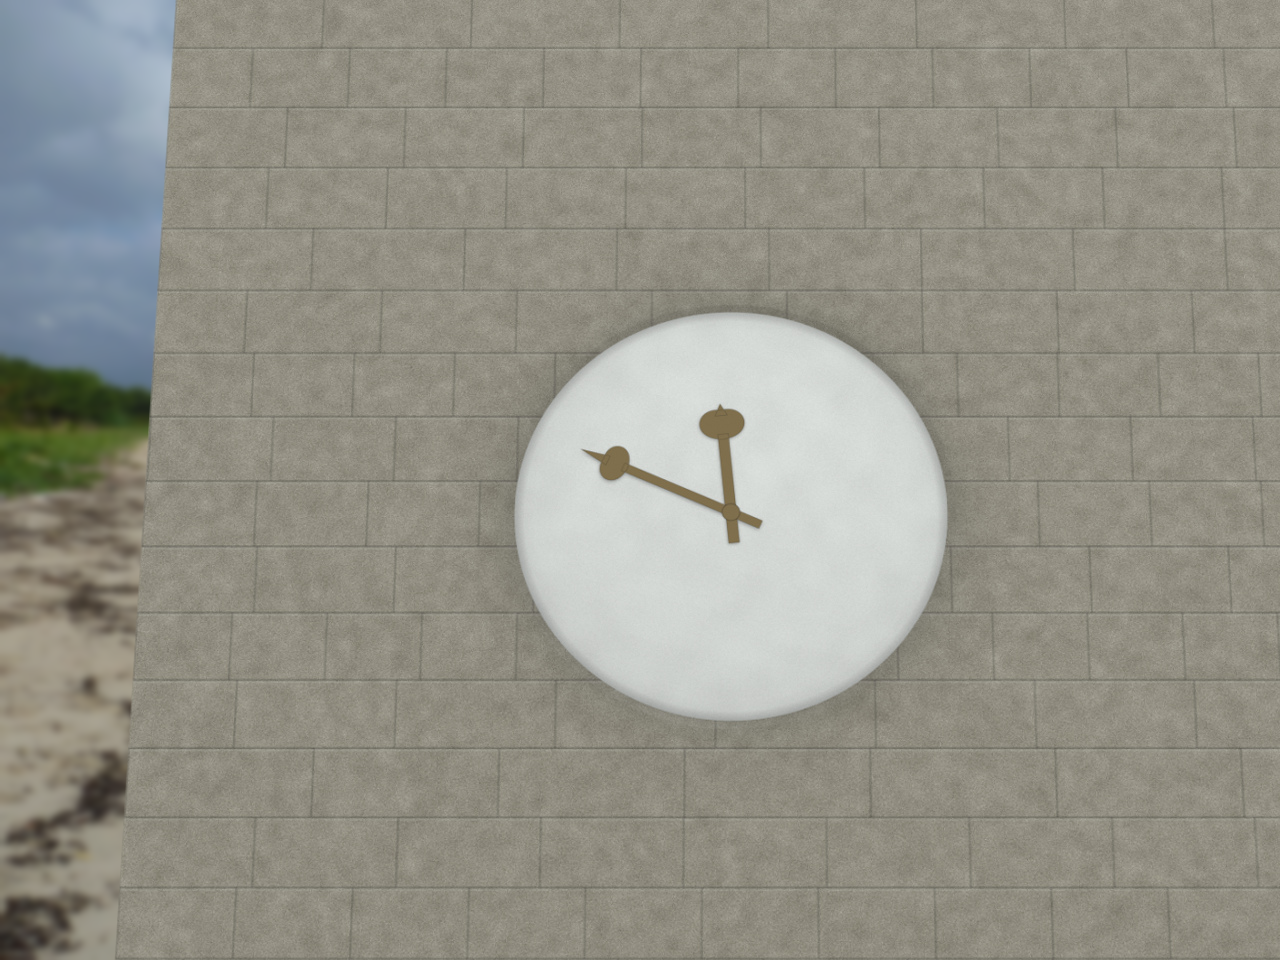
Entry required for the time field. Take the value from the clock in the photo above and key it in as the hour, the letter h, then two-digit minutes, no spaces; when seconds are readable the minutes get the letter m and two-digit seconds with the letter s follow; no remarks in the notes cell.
11h49
